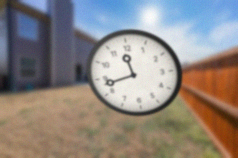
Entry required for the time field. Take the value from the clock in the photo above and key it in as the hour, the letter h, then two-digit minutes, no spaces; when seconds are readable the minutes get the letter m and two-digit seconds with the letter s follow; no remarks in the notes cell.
11h43
